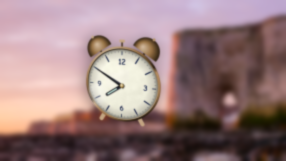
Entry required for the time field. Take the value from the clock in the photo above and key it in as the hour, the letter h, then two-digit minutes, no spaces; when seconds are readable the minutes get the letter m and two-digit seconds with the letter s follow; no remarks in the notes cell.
7h50
